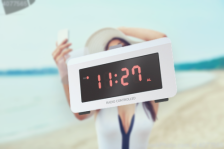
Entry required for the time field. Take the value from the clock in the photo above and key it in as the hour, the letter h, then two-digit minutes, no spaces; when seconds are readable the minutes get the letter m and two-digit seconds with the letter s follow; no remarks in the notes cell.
11h27
